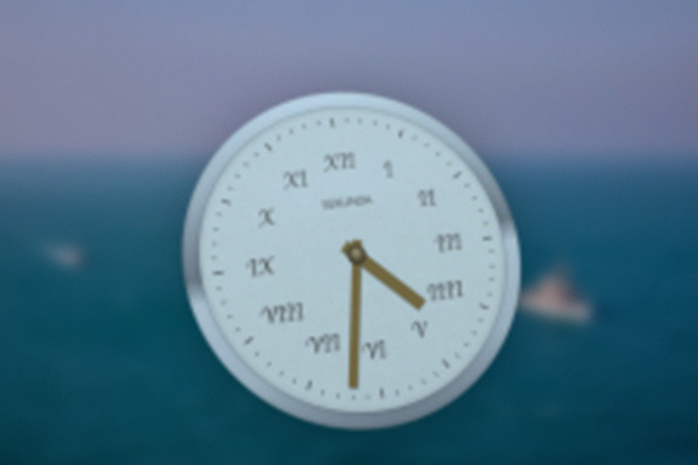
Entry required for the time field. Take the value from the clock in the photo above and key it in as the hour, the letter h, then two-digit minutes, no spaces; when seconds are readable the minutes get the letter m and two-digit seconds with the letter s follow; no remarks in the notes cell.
4h32
